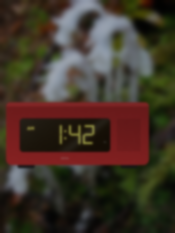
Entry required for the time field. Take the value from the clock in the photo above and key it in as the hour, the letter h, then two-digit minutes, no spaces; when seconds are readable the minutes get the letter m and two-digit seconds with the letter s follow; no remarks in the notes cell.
1h42
